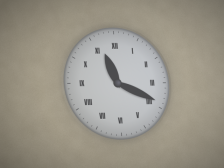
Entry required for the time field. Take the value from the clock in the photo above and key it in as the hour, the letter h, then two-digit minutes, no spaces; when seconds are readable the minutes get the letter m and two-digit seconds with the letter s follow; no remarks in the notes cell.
11h19
